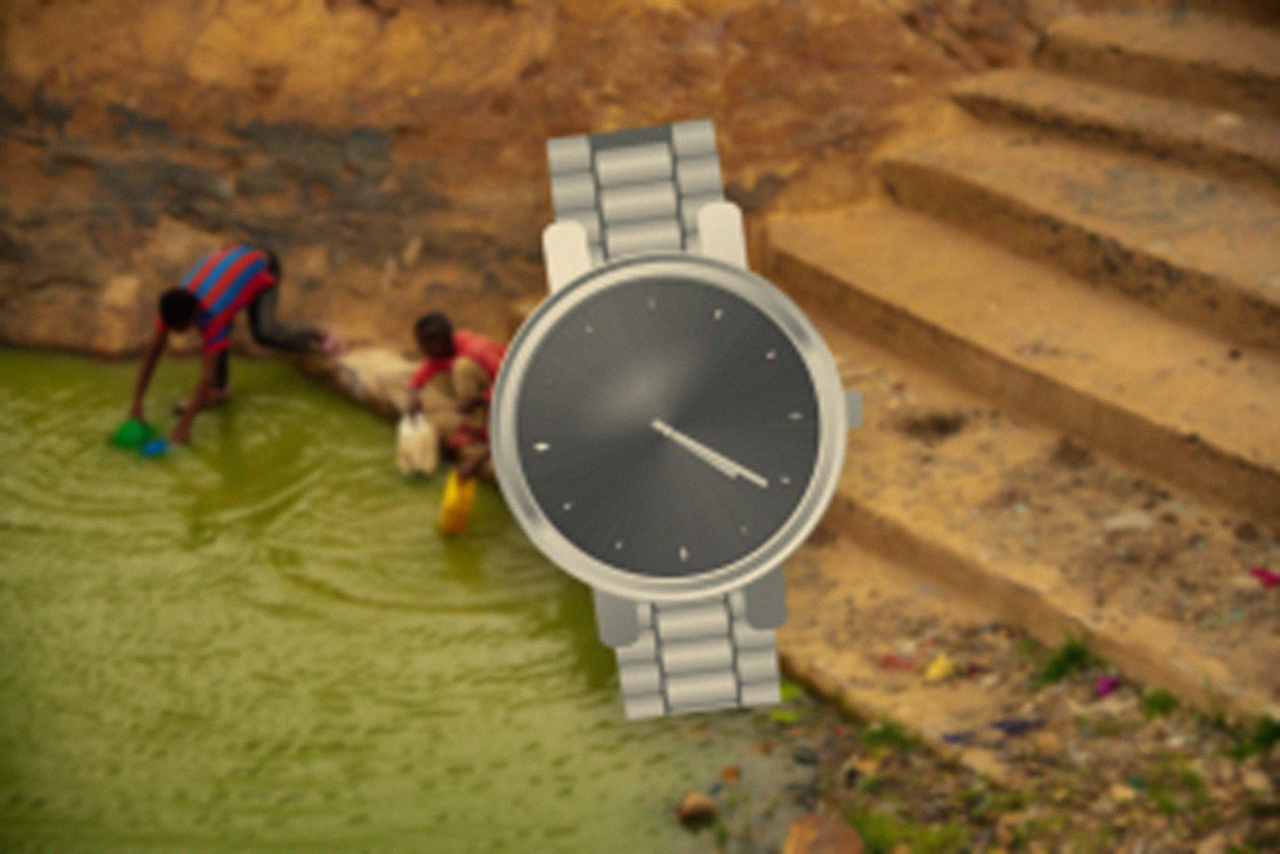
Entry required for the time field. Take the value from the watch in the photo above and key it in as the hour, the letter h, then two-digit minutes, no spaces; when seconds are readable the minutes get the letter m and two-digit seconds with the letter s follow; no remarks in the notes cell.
4h21
